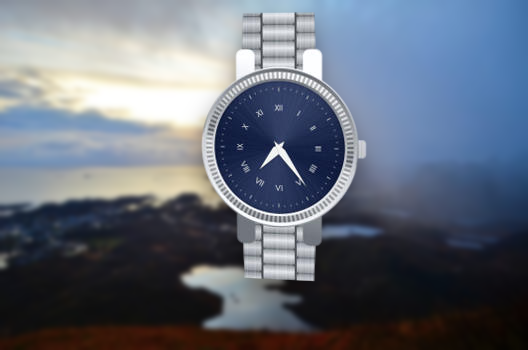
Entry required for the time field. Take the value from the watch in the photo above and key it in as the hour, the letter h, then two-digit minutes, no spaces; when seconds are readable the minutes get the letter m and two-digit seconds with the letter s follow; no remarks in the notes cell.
7h24
